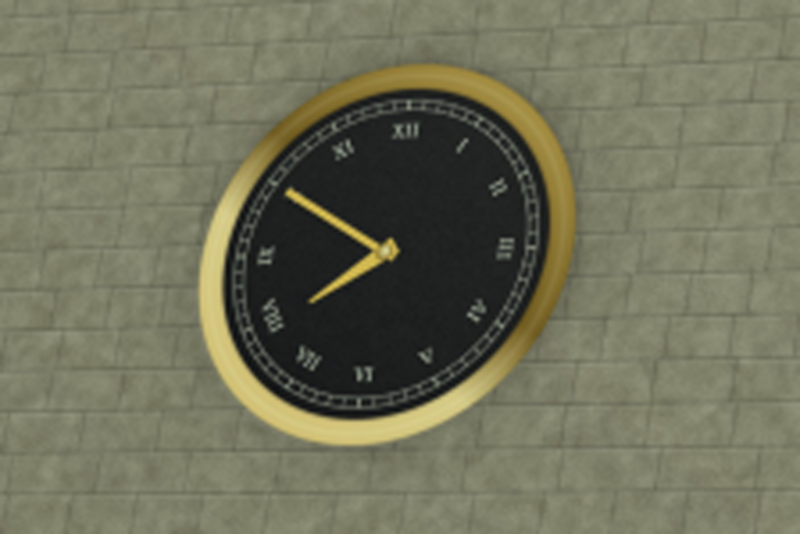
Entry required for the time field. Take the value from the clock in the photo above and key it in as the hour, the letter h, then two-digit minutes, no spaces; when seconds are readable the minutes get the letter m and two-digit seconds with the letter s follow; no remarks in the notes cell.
7h50
